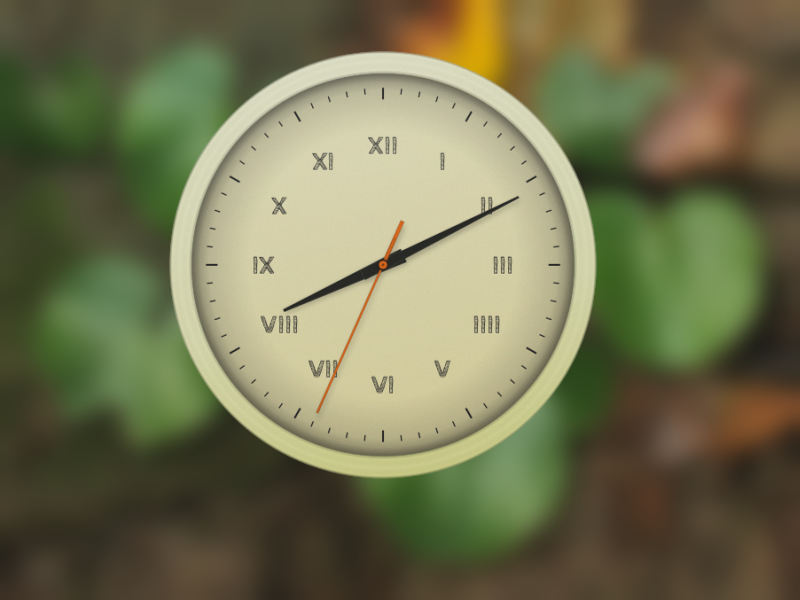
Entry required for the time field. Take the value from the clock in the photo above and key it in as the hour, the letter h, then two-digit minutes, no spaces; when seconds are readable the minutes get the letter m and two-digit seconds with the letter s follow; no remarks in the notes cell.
8h10m34s
